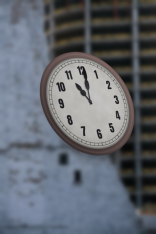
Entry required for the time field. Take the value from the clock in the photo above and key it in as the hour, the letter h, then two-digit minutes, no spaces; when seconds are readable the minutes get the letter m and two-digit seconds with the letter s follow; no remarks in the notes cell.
11h01
